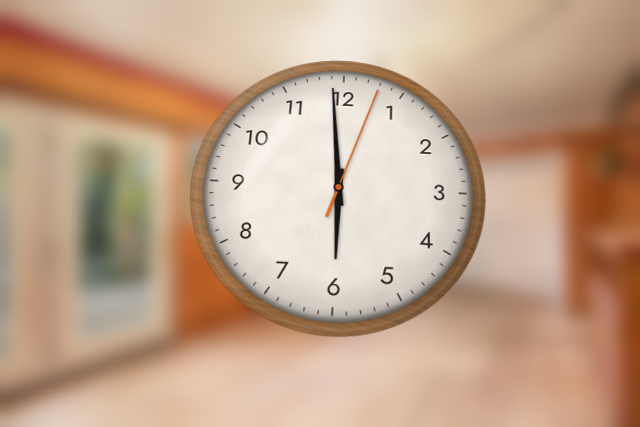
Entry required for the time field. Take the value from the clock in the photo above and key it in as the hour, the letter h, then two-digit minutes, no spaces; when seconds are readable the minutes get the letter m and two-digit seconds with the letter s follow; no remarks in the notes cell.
5h59m03s
